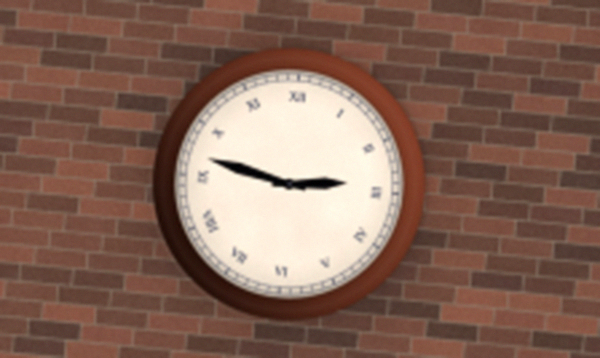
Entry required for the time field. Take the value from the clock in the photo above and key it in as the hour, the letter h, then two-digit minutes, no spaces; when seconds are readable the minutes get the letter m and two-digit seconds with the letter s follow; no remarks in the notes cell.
2h47
